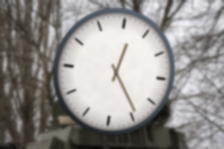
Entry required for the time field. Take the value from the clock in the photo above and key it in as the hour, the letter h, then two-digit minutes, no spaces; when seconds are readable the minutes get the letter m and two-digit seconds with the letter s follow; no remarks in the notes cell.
12h24
